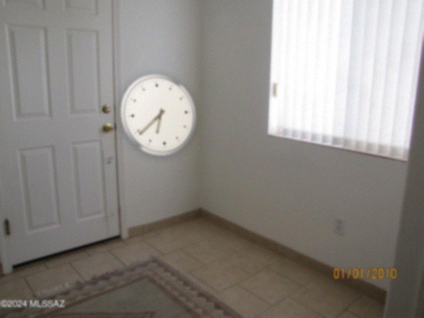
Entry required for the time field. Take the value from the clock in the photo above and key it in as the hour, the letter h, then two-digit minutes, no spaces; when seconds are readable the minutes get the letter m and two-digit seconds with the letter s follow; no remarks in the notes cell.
6h39
